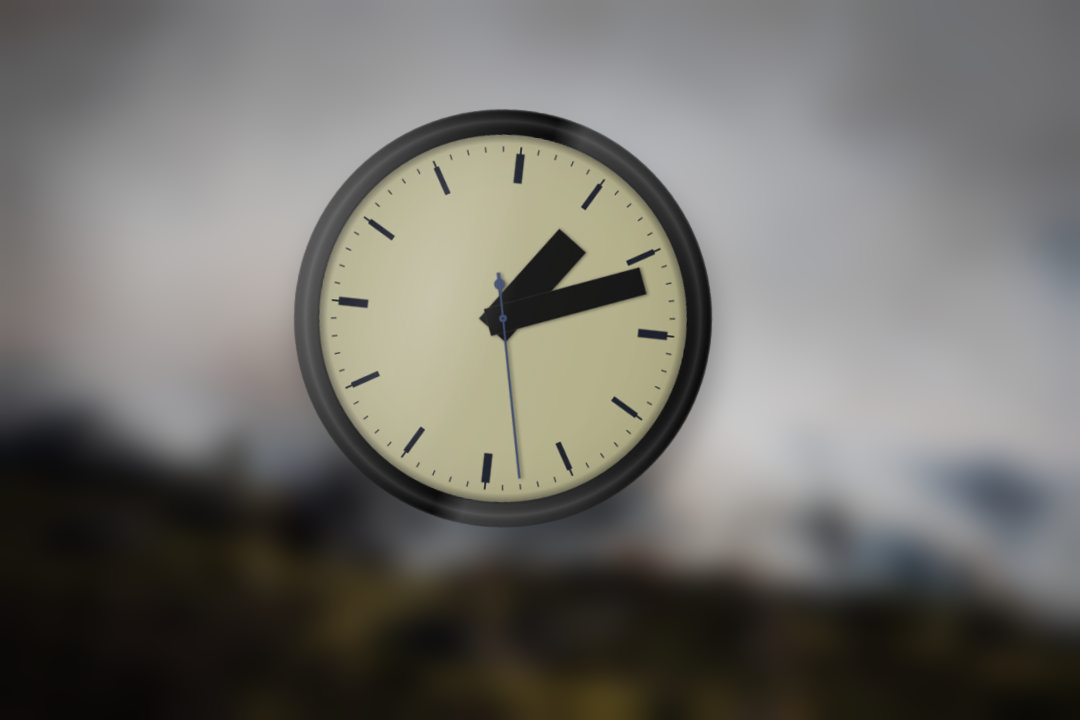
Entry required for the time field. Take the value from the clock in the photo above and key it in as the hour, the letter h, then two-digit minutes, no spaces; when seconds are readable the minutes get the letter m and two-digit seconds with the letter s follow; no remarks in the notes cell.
1h11m28s
